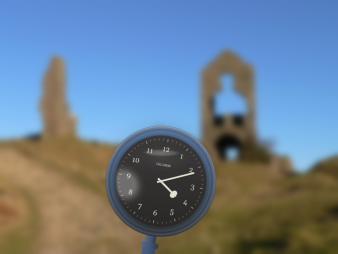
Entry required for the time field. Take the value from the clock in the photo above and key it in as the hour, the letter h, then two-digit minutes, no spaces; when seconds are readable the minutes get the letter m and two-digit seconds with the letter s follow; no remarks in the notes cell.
4h11
